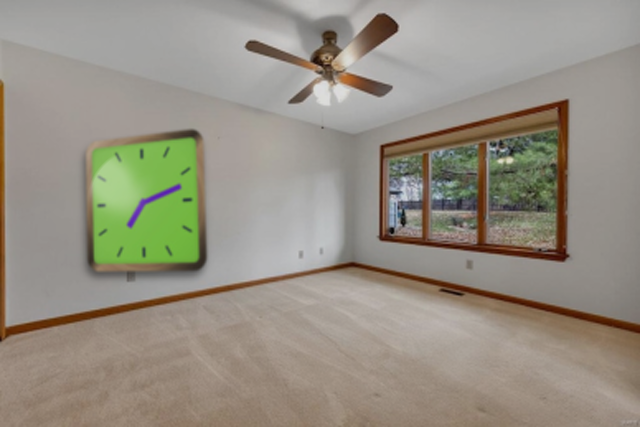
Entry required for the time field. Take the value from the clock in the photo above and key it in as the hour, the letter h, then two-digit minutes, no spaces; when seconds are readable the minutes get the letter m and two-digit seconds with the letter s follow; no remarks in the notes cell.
7h12
